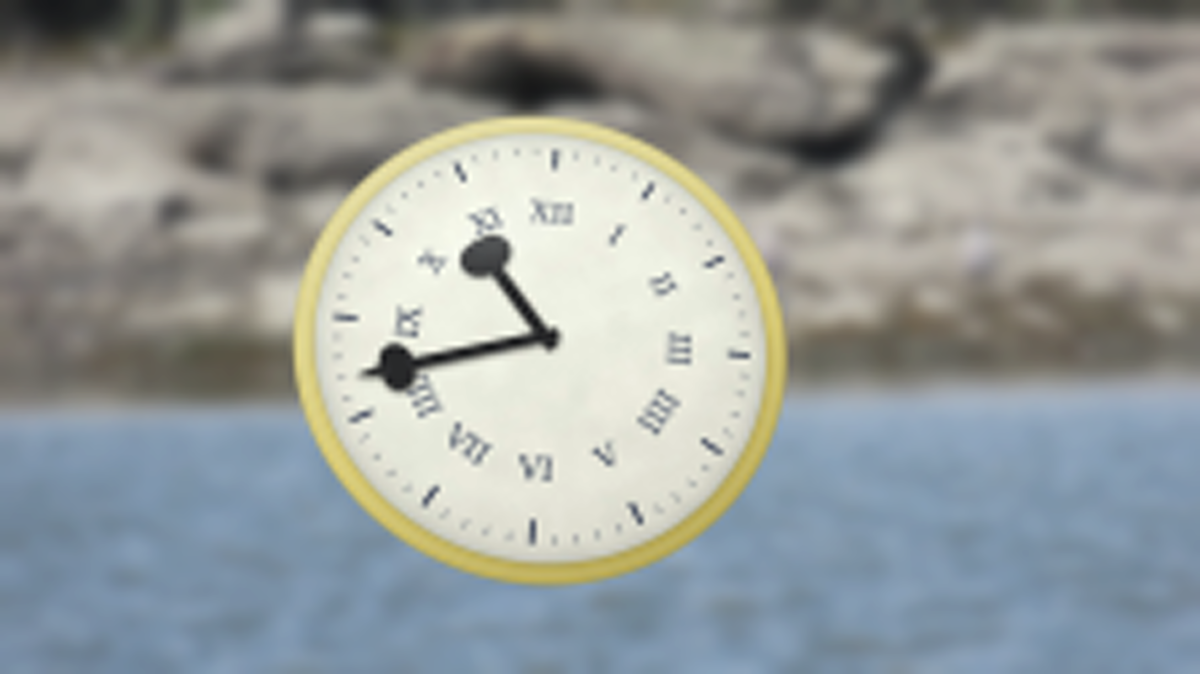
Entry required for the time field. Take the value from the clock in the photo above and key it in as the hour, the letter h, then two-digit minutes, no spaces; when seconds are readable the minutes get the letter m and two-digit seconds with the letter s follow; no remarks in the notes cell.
10h42
